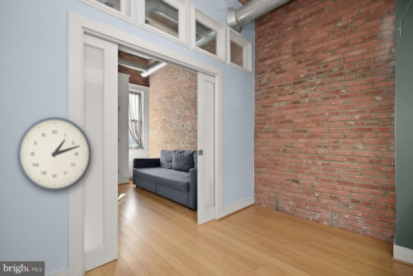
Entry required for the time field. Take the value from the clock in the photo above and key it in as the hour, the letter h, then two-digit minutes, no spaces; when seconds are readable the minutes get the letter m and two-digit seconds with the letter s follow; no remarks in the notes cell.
1h12
